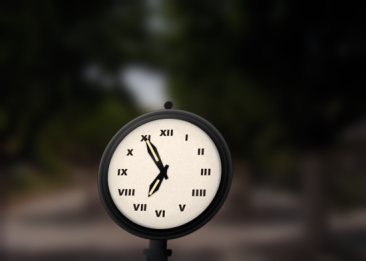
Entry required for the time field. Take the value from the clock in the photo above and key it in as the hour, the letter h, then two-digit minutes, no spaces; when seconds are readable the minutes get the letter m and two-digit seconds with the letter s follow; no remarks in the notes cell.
6h55
